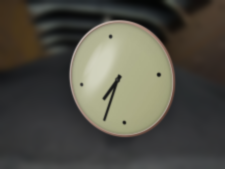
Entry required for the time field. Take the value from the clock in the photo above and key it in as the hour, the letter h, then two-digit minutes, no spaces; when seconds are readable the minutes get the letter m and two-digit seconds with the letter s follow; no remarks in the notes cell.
7h35
